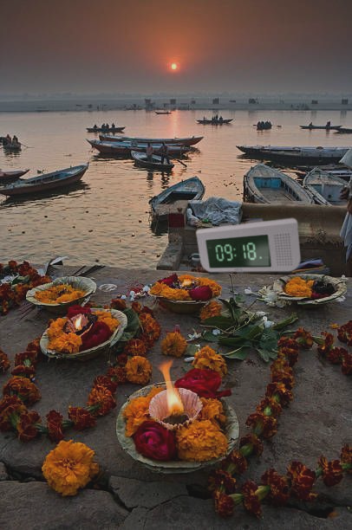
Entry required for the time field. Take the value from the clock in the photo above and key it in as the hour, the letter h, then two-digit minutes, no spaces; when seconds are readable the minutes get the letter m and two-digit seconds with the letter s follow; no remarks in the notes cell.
9h18
